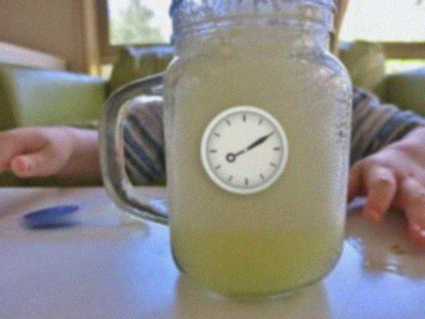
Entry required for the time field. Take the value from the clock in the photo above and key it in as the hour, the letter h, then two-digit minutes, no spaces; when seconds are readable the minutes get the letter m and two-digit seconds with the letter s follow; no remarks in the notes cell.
8h10
